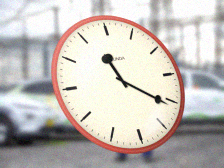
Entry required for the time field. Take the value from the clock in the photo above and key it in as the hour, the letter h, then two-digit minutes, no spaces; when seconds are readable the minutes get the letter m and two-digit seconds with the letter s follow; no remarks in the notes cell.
11h21
